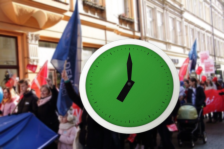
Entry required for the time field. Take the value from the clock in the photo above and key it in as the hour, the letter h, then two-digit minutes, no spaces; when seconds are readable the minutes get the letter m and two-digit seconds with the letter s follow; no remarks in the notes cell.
7h00
